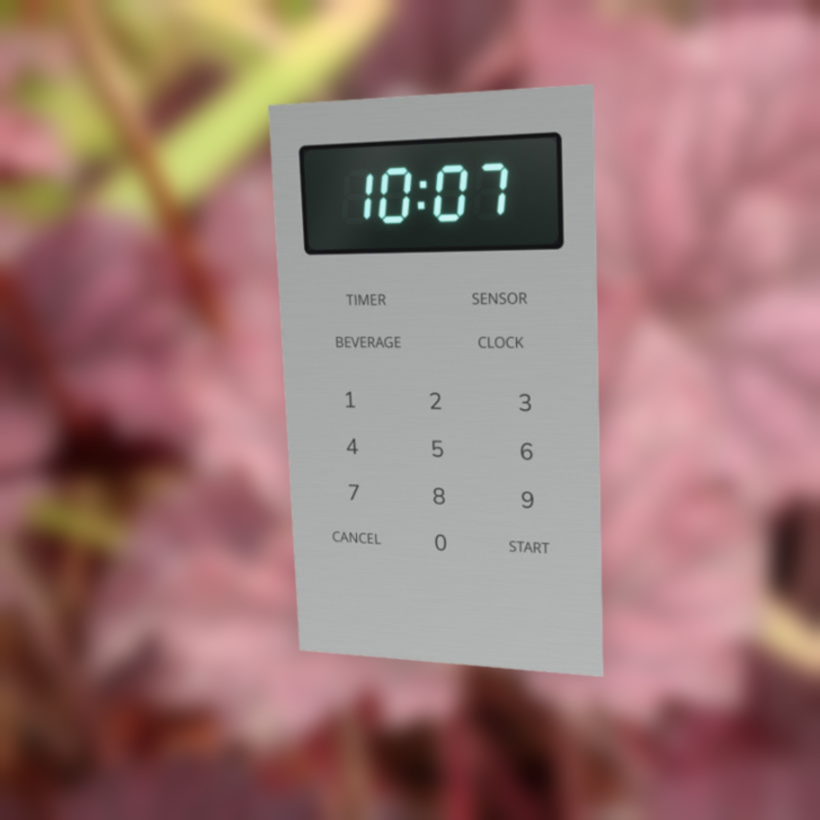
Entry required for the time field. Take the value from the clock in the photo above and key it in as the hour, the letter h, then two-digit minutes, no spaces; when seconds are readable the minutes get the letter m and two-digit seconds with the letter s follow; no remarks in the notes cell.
10h07
